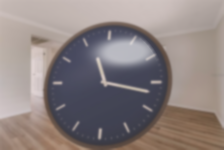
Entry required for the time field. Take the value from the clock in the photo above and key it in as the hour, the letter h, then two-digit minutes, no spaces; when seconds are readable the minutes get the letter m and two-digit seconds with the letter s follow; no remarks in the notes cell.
11h17
